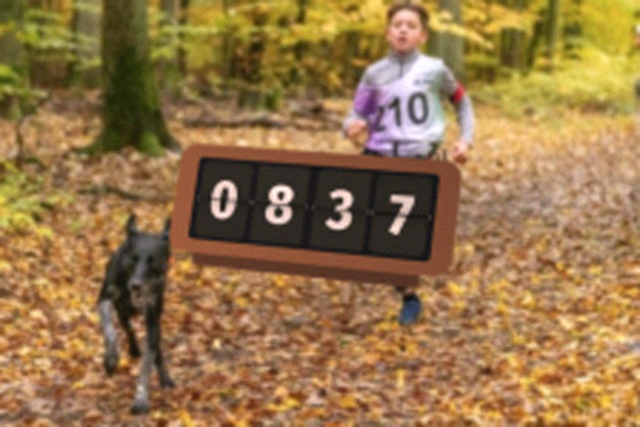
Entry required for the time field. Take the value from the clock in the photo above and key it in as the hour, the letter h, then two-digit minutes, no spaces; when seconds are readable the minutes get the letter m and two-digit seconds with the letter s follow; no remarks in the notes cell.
8h37
